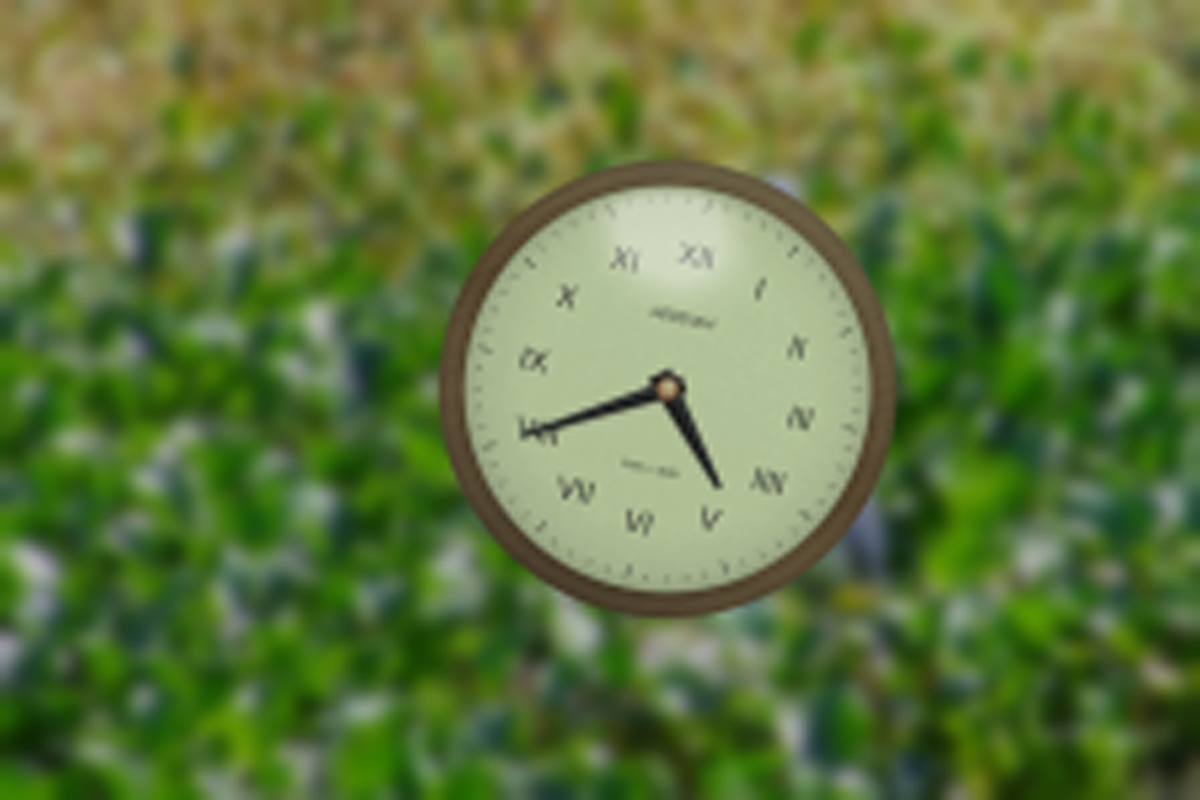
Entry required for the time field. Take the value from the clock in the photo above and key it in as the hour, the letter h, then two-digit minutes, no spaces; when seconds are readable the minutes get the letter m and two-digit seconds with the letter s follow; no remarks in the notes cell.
4h40
